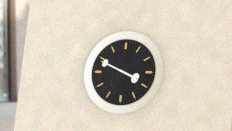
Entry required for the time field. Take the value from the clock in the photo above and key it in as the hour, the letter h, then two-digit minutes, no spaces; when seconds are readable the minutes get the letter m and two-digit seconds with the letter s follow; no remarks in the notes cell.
3h49
